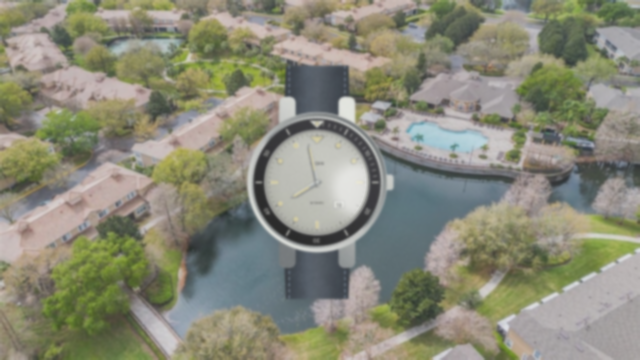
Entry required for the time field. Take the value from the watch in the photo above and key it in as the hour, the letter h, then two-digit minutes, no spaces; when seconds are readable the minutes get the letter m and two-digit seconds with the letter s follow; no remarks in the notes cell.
7h58
